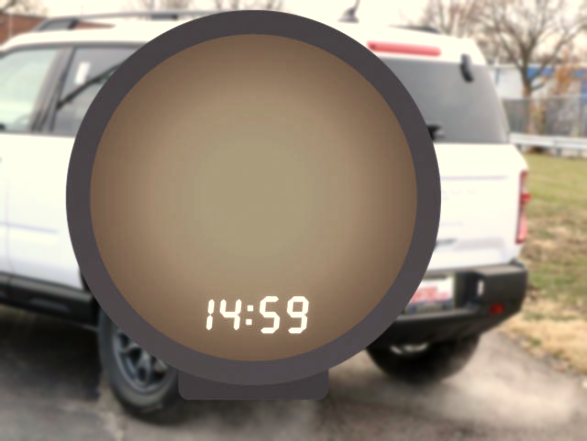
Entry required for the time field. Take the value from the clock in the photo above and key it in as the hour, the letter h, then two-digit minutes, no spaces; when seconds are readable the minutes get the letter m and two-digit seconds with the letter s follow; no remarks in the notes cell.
14h59
